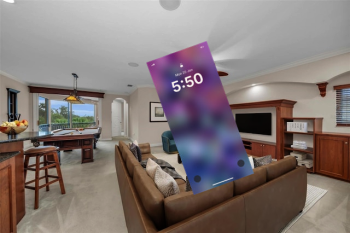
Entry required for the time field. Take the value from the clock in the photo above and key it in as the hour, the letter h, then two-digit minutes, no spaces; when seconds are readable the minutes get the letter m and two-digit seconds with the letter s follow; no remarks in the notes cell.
5h50
